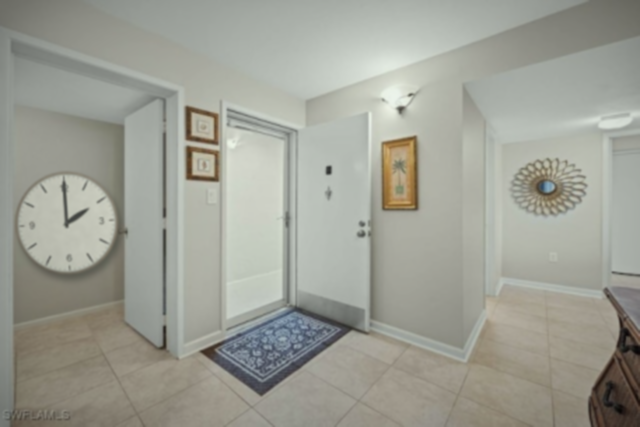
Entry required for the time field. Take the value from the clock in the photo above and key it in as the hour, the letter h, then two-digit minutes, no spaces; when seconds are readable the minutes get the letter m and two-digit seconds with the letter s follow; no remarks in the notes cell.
2h00
